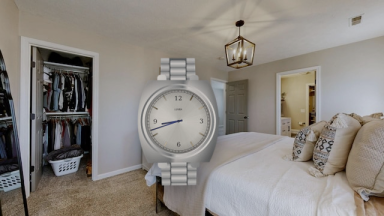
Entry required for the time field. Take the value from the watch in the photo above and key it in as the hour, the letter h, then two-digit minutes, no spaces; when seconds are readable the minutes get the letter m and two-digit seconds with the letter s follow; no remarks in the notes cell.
8h42
